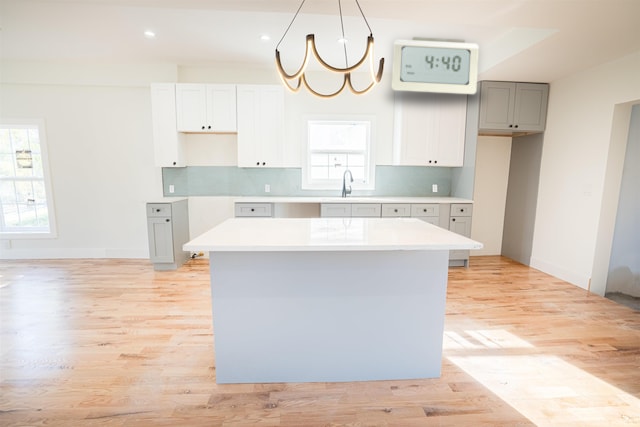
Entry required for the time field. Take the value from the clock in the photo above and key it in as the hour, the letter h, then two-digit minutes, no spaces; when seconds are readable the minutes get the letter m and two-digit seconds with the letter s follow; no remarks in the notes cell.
4h40
